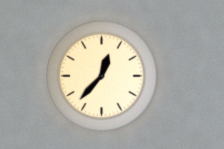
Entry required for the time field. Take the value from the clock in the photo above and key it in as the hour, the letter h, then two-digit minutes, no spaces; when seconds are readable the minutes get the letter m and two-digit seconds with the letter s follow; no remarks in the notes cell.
12h37
